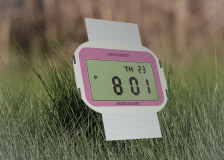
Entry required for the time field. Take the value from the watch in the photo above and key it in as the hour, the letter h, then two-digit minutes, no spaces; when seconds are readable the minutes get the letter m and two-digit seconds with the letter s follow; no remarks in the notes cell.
8h01
